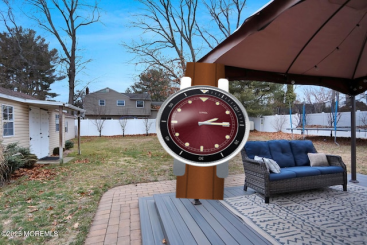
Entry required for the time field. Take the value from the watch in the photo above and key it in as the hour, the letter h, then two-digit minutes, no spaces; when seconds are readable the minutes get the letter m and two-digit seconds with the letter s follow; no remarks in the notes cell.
2h15
